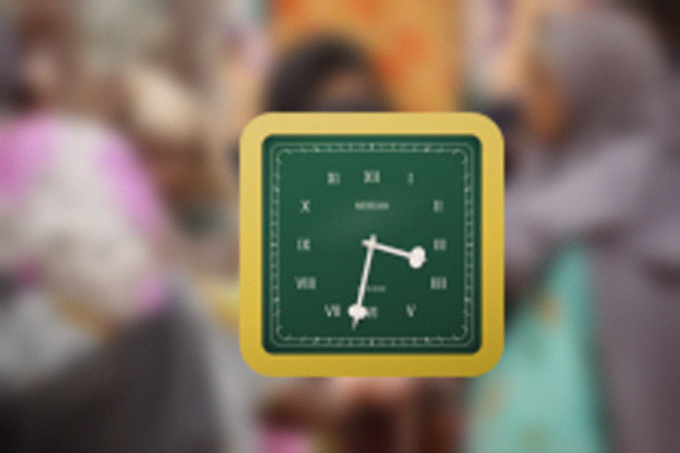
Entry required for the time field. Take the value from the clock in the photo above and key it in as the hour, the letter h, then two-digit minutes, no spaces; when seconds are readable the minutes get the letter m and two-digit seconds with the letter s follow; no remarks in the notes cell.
3h32
